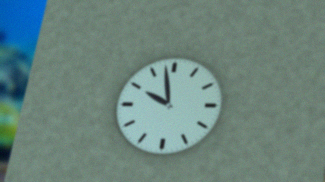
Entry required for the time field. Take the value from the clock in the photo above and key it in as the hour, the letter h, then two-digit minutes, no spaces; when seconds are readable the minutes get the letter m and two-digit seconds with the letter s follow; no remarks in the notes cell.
9h58
